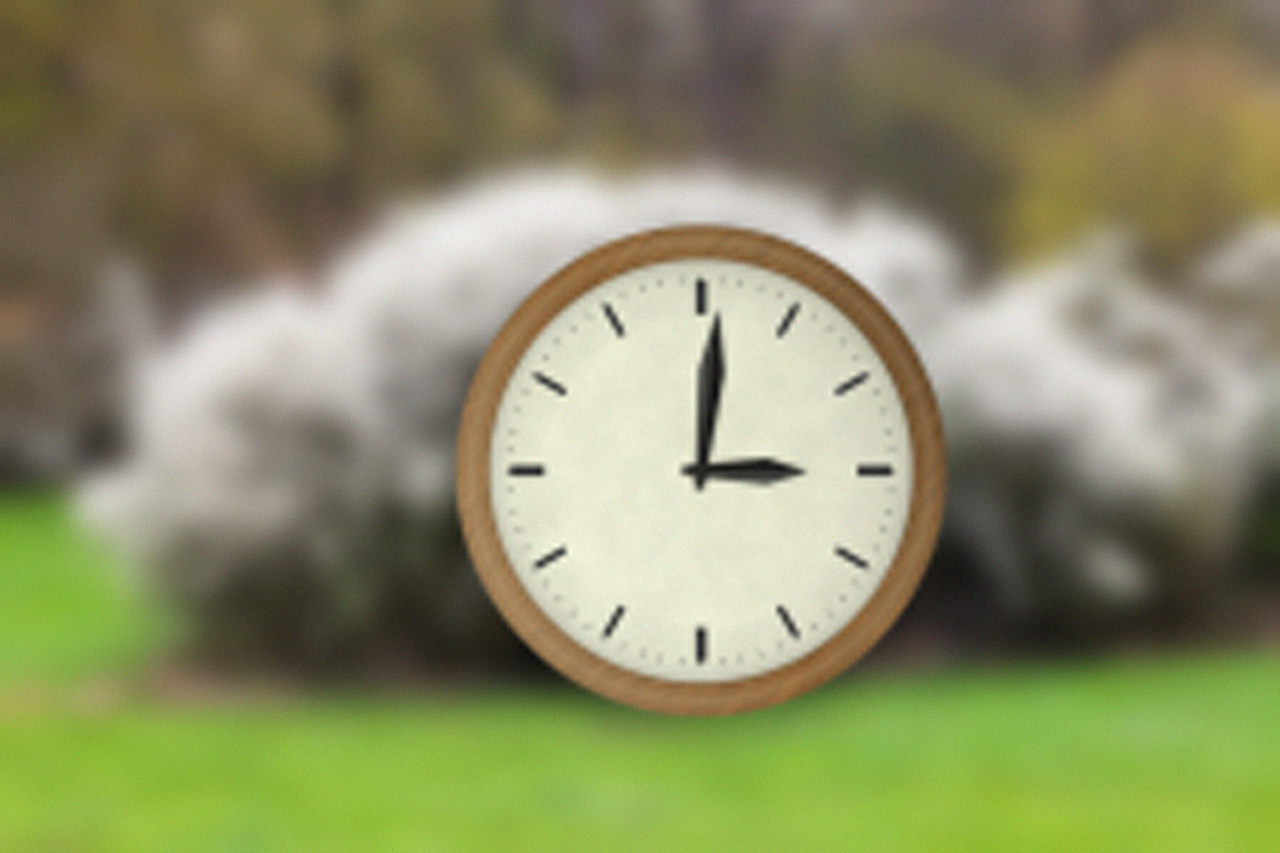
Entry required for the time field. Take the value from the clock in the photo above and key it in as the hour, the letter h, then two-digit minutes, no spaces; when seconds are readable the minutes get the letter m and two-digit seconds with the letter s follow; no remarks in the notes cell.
3h01
